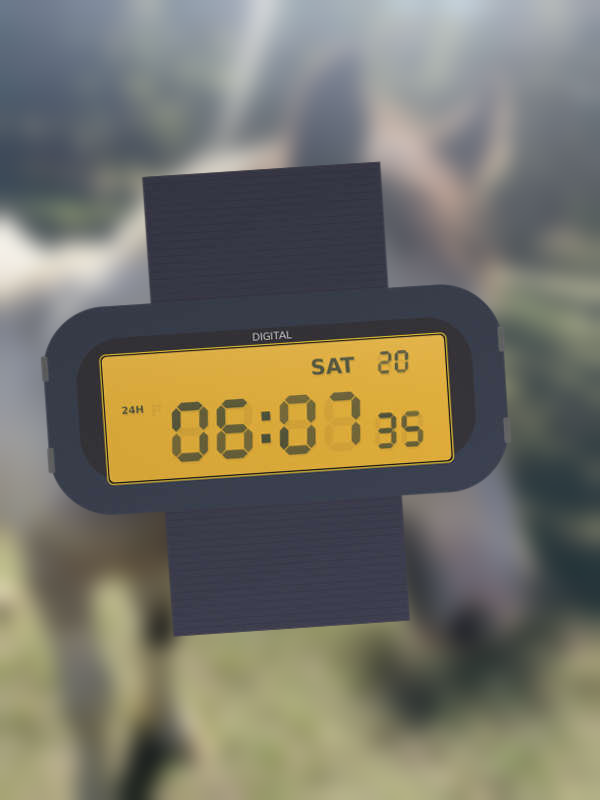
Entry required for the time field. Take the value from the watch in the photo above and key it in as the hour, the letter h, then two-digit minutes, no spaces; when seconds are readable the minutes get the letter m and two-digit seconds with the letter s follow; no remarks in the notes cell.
6h07m35s
